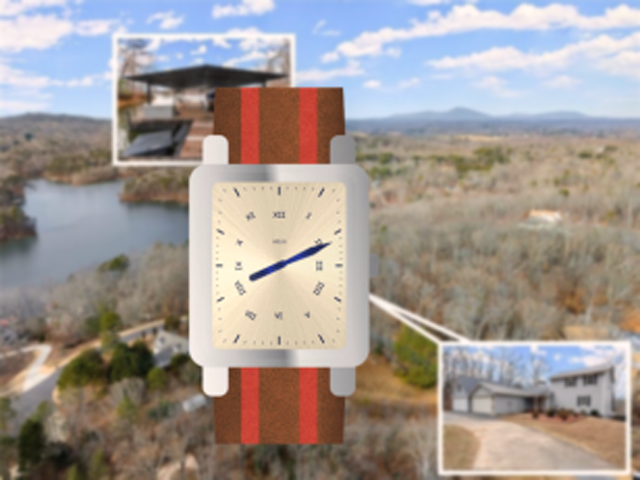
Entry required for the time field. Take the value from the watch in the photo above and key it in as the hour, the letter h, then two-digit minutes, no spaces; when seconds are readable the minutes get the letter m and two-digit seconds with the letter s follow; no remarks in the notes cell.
8h11
